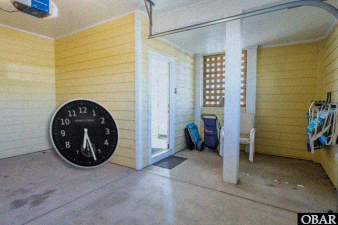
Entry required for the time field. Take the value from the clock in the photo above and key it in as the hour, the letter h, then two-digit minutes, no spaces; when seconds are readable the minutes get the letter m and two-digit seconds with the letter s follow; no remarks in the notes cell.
6h28
